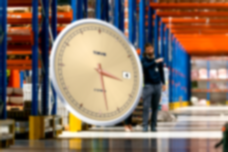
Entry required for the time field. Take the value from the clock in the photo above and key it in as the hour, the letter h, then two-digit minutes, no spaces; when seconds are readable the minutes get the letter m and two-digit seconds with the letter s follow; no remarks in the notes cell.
3h28
